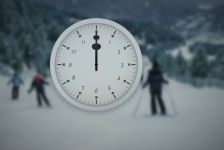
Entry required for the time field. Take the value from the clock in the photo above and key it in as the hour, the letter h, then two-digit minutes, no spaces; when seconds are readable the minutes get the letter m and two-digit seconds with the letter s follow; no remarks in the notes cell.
12h00
